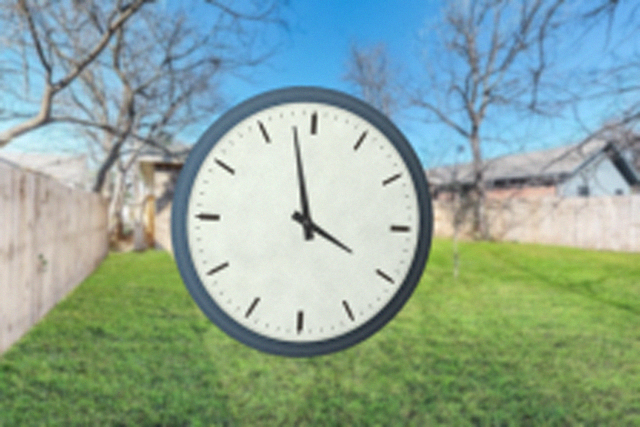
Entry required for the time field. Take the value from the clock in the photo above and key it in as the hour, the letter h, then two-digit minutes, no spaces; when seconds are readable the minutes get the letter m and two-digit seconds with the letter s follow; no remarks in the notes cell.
3h58
